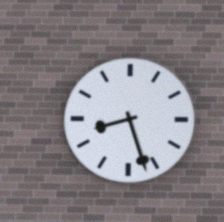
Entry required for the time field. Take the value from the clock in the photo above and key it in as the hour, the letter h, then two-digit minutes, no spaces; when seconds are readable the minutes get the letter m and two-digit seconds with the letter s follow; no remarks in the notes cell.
8h27
